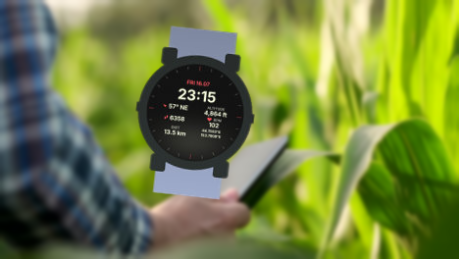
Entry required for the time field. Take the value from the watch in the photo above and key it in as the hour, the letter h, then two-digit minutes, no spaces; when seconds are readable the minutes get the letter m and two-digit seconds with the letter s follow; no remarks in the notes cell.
23h15
